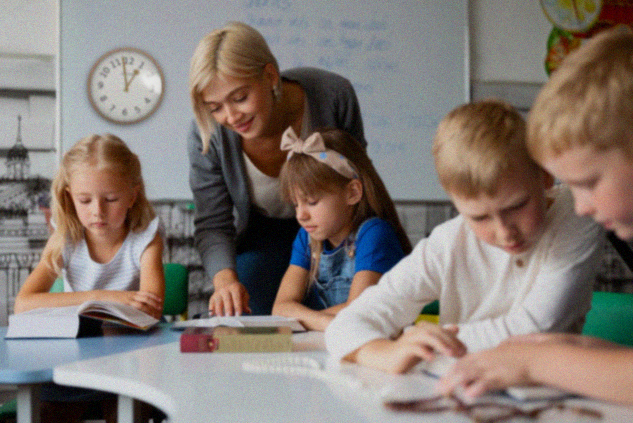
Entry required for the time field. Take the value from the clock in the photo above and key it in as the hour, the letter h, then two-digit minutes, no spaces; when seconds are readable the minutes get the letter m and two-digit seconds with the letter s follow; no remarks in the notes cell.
12h58
